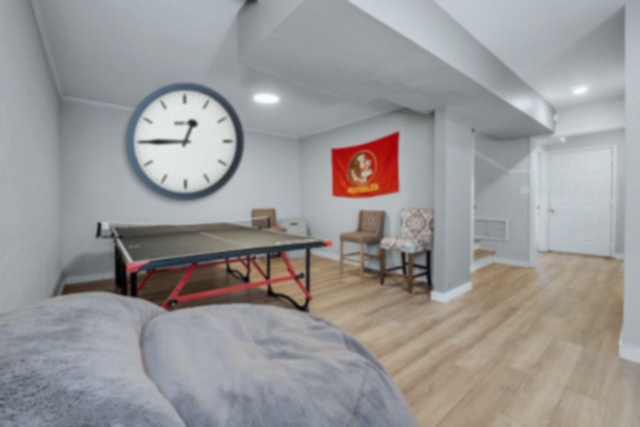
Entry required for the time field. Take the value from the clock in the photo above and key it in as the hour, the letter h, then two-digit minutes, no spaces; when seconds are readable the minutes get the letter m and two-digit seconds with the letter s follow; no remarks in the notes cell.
12h45
